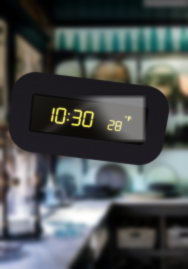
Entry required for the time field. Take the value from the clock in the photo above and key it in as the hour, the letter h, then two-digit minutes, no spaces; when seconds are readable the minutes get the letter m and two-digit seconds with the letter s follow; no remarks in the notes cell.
10h30
